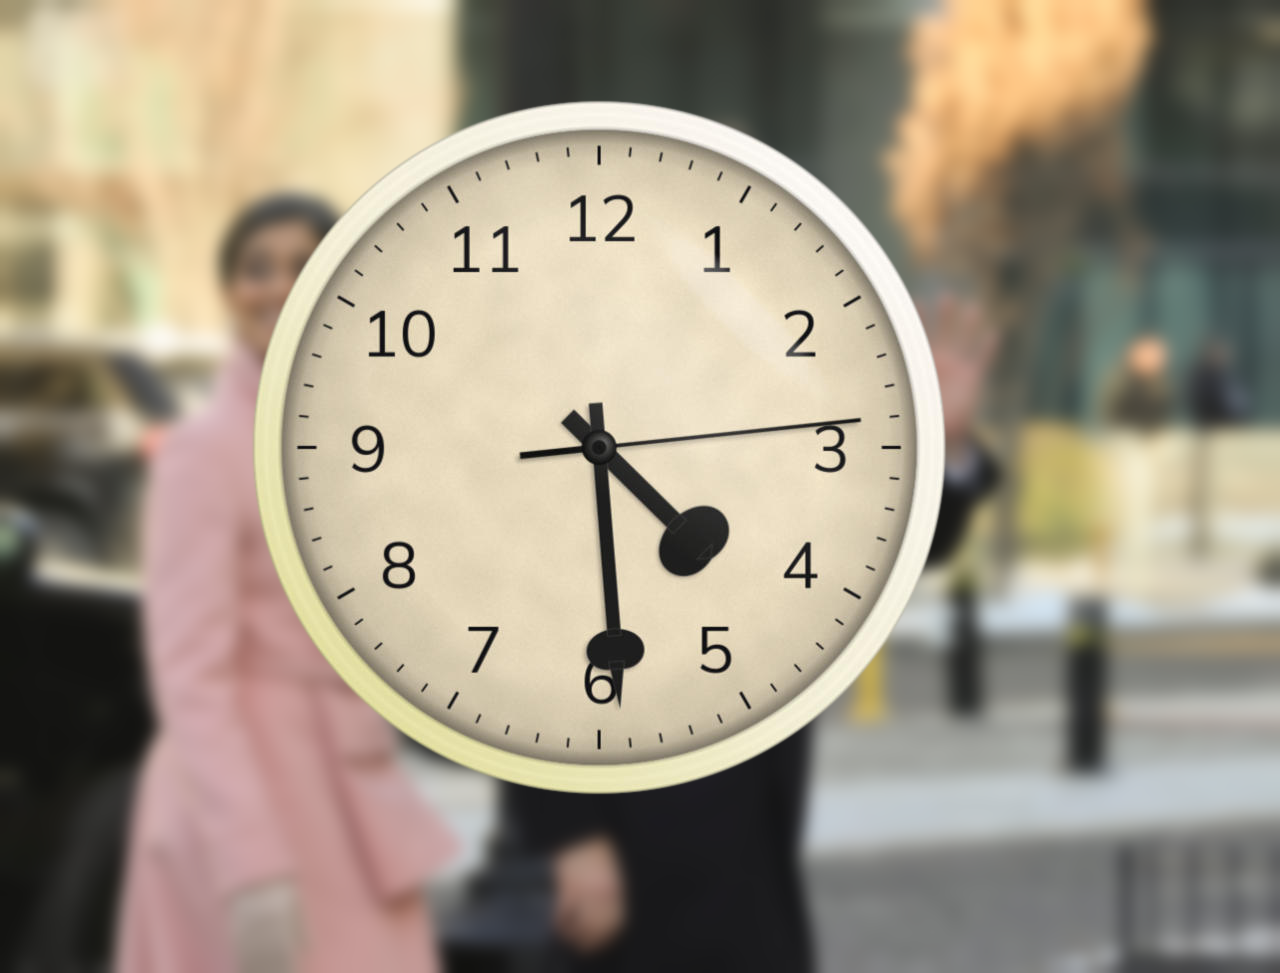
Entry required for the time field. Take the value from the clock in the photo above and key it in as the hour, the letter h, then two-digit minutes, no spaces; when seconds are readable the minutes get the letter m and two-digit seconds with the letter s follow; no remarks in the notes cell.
4h29m14s
